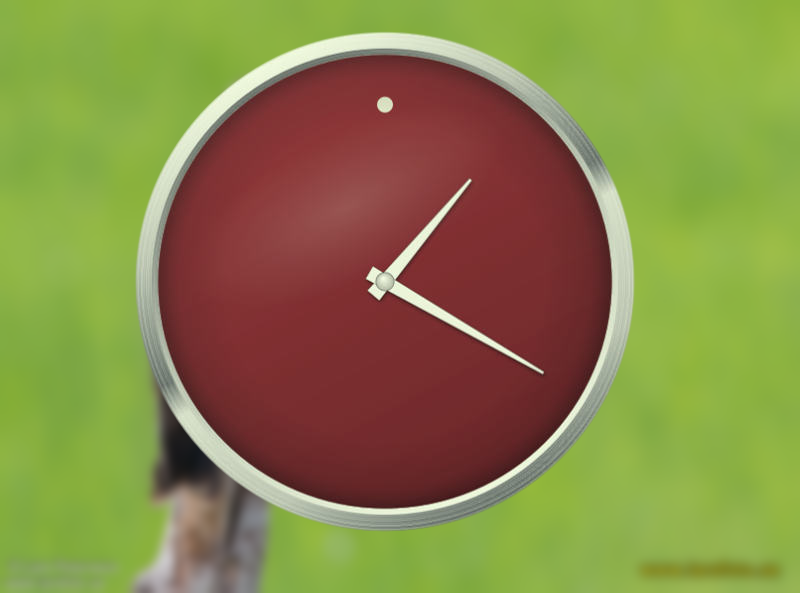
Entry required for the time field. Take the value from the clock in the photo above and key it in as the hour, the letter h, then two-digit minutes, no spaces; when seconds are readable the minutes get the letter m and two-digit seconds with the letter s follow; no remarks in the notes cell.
1h20
